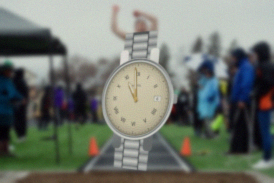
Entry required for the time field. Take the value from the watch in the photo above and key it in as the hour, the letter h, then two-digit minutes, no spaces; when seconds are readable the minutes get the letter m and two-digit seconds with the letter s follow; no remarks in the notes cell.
10h59
